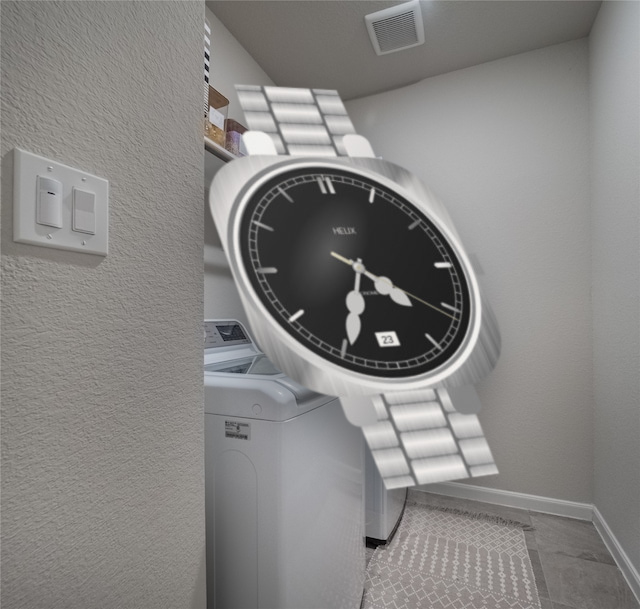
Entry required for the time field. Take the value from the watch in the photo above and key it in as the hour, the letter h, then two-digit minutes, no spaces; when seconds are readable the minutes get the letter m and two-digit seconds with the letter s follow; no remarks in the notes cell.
4h34m21s
